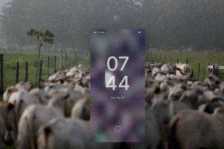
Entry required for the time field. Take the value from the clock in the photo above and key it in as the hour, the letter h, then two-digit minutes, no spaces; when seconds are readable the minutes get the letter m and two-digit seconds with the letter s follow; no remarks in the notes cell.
7h44
